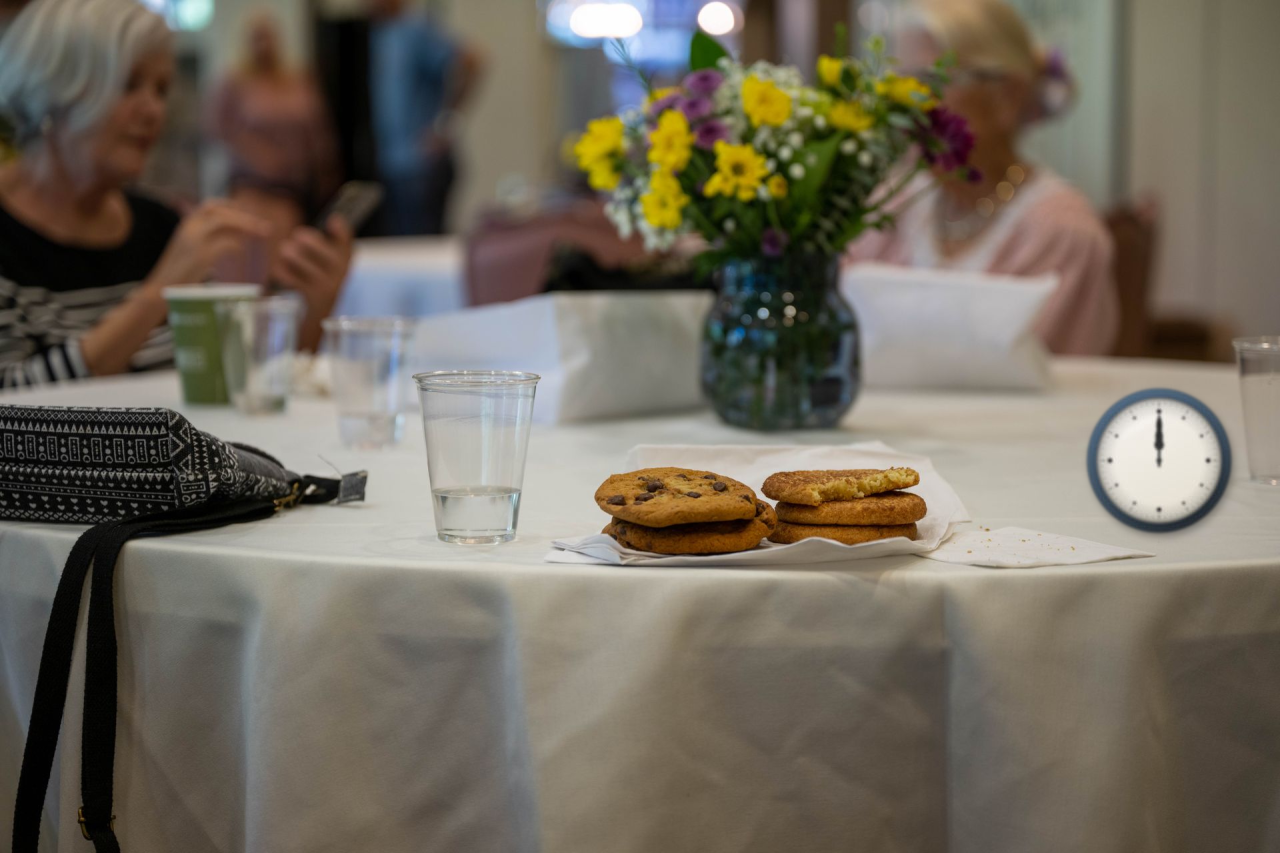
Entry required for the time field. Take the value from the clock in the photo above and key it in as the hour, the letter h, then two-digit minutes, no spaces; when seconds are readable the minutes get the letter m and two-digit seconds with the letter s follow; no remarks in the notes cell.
12h00
